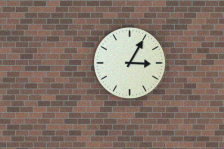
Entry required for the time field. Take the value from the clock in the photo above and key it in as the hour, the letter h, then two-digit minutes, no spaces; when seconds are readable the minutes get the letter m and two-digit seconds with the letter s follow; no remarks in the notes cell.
3h05
